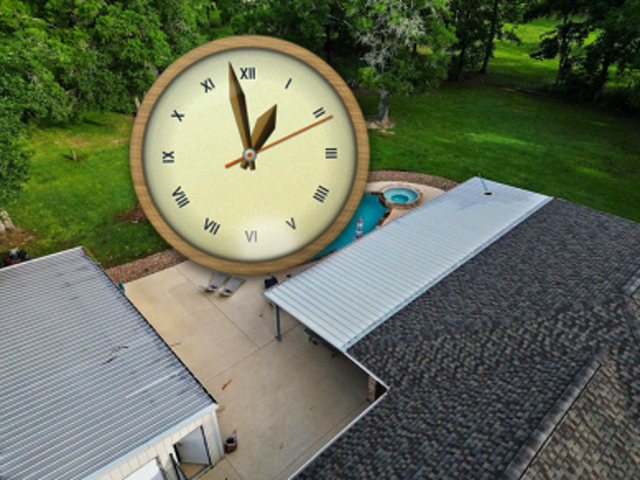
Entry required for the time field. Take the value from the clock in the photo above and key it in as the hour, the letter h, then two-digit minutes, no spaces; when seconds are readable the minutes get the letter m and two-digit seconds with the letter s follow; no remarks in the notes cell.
12h58m11s
